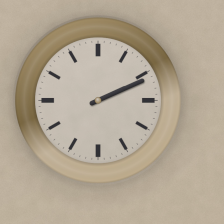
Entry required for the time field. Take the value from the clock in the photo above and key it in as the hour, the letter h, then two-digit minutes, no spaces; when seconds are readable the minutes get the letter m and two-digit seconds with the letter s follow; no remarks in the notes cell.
2h11
